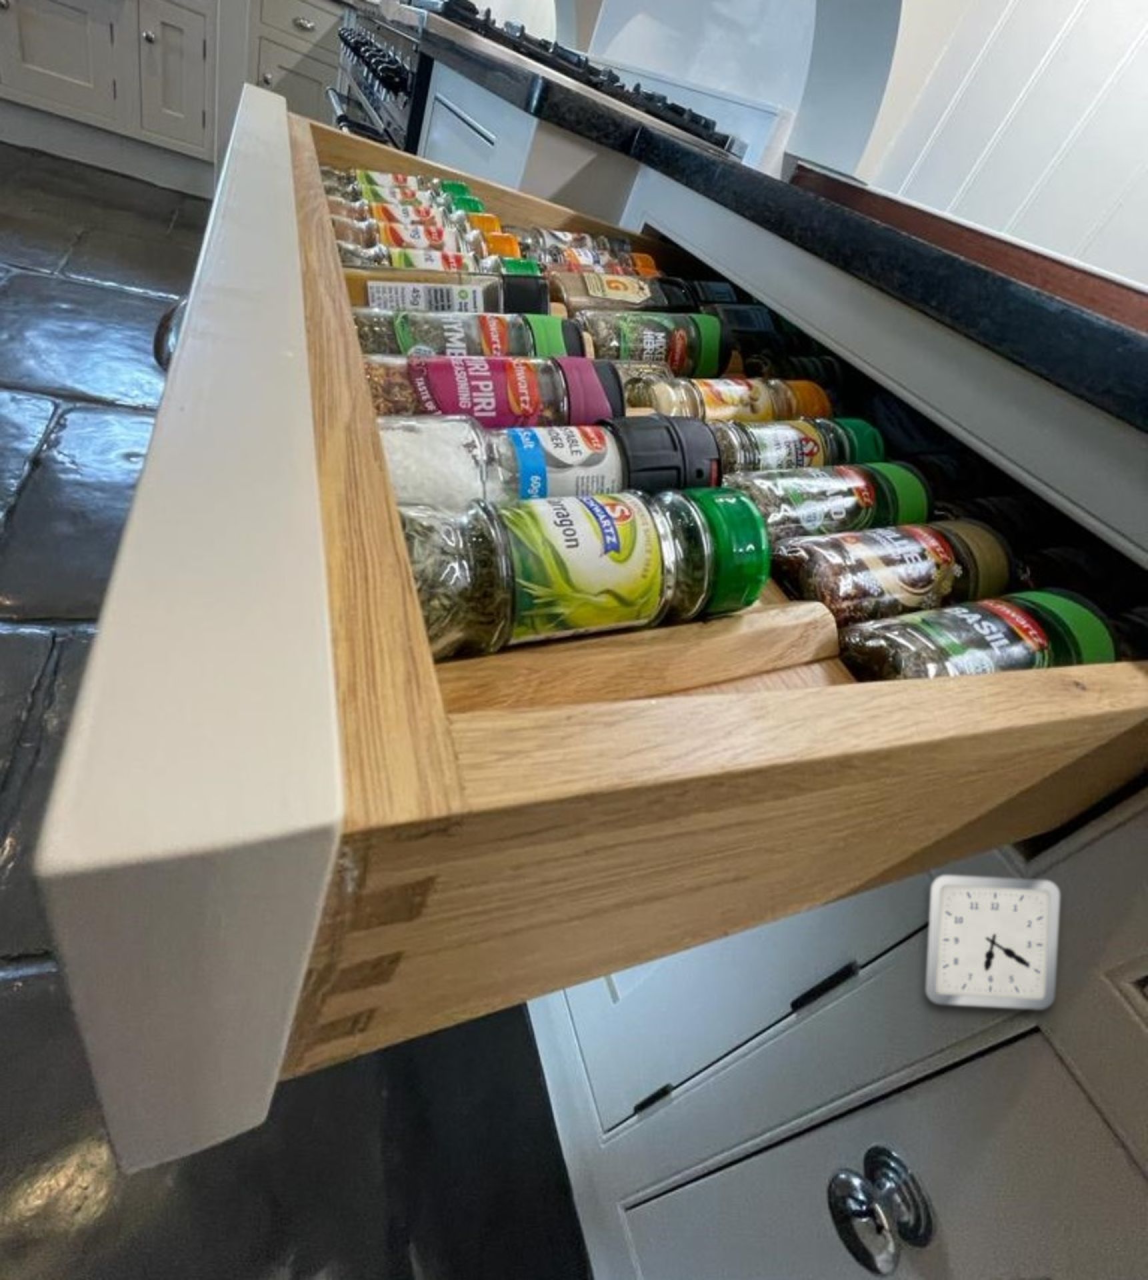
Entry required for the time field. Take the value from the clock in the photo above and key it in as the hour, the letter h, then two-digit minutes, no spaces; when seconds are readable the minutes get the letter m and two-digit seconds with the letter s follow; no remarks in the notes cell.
6h20
